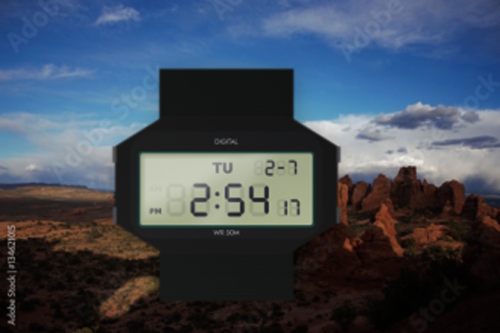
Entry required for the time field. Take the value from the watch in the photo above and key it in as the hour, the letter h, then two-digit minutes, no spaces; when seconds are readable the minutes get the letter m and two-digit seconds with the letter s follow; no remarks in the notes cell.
2h54m17s
